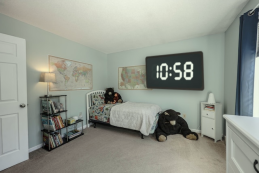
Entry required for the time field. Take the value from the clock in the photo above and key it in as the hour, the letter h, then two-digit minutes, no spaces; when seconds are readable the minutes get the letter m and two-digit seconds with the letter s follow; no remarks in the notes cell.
10h58
